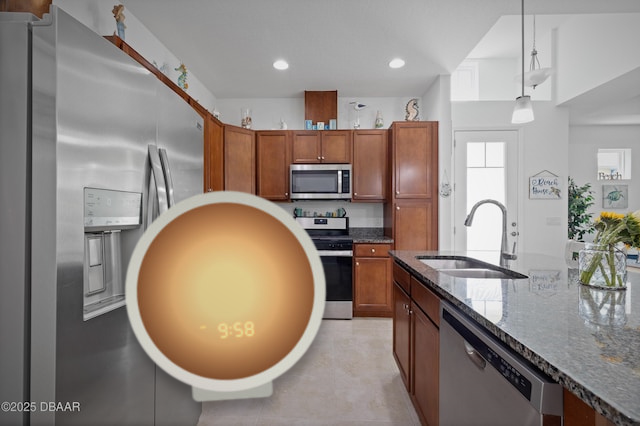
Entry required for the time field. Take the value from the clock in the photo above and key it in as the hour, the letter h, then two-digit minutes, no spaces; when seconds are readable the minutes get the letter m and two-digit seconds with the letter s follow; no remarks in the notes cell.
9h58
